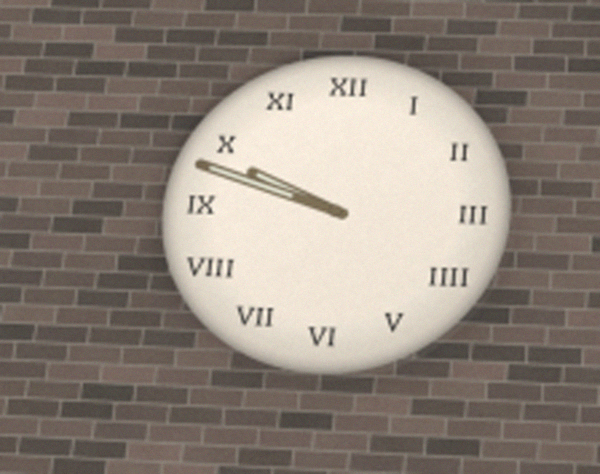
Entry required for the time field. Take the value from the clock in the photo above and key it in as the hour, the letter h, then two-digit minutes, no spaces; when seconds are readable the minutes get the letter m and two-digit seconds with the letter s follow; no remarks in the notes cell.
9h48
